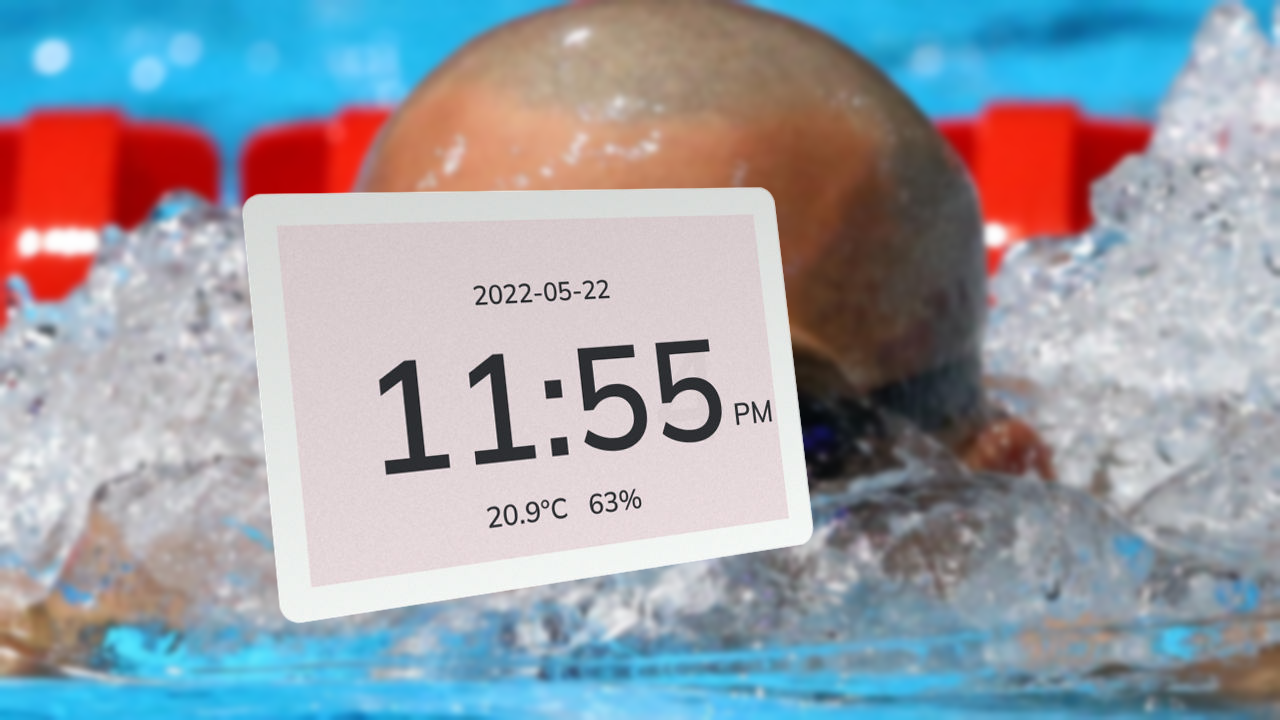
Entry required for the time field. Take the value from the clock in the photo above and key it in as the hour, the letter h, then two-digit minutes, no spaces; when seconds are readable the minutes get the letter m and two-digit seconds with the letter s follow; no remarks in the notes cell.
11h55
